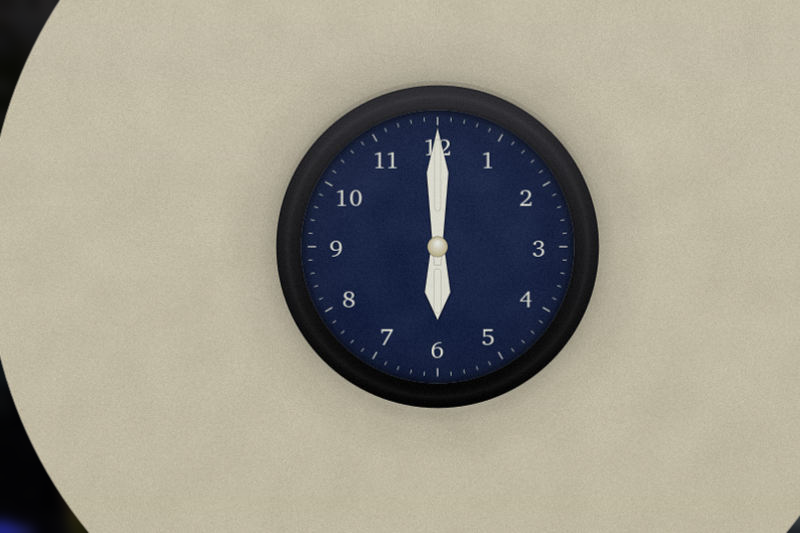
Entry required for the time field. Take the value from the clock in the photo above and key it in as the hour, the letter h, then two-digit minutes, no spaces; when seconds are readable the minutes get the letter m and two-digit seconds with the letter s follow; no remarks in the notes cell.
6h00
